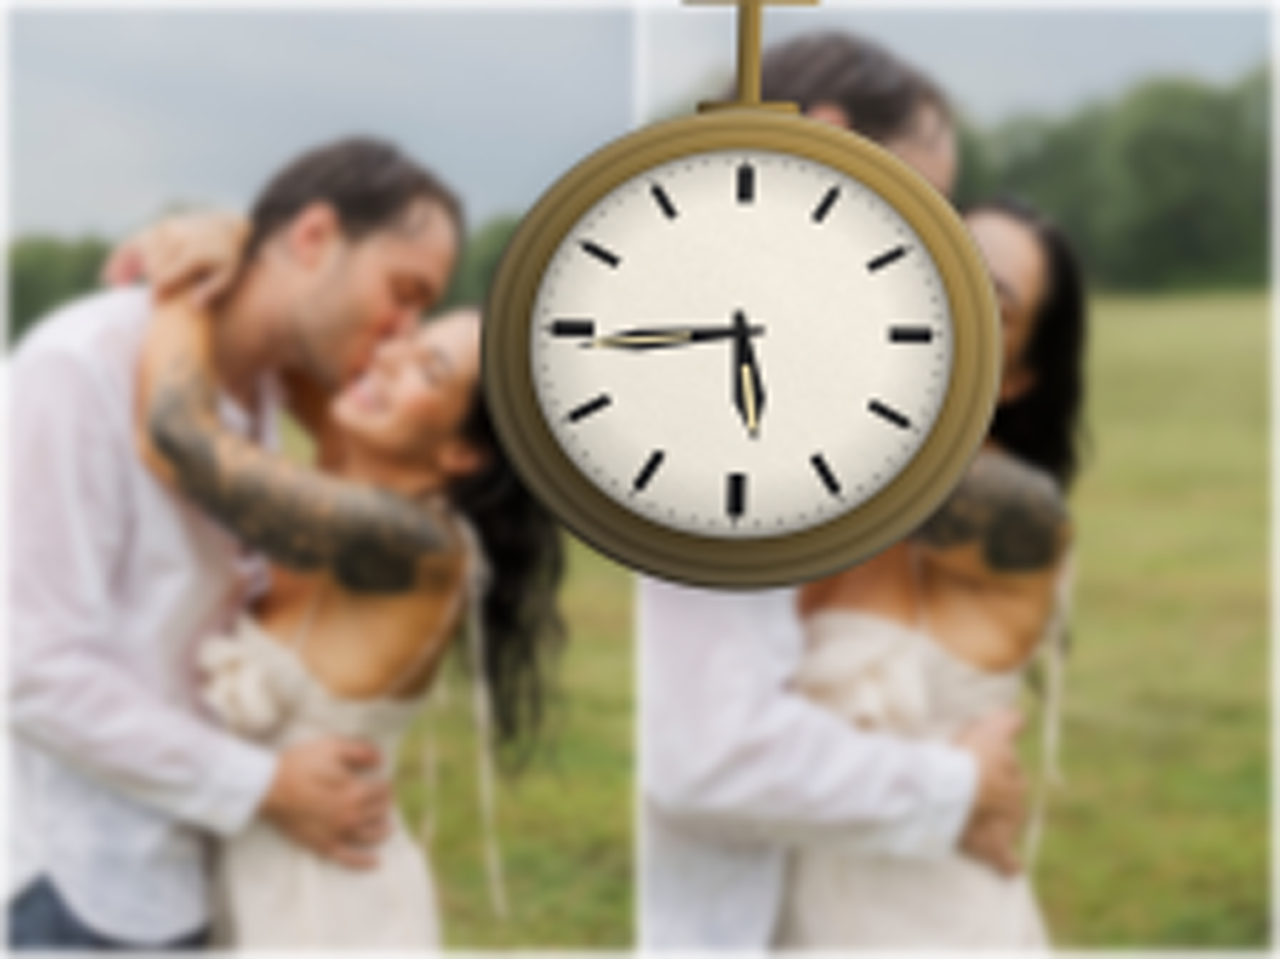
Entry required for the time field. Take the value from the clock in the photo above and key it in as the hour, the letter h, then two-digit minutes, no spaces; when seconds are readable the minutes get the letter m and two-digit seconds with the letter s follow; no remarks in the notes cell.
5h44
